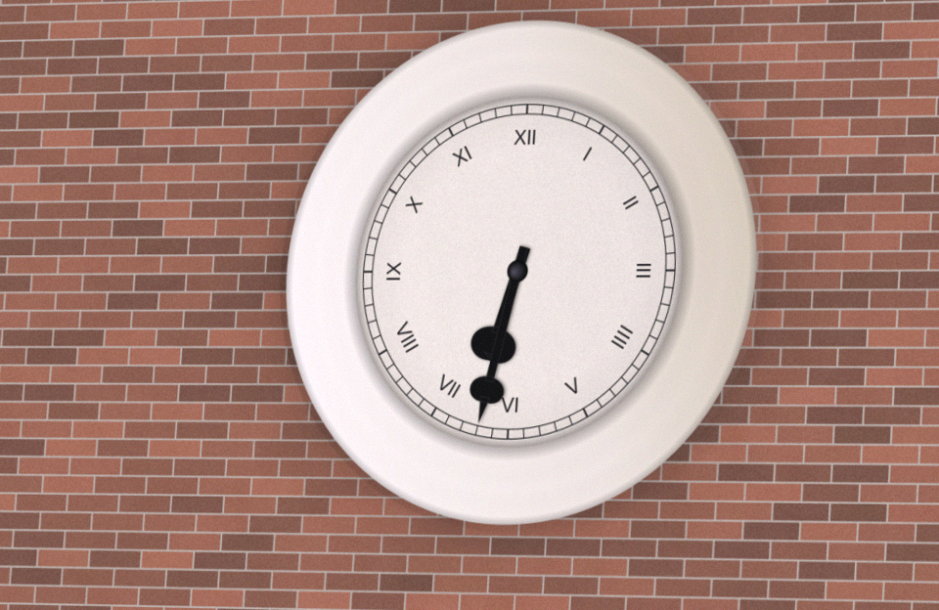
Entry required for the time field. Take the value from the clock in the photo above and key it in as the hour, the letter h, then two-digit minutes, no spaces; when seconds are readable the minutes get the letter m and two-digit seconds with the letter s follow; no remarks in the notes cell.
6h32
